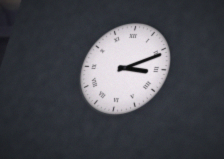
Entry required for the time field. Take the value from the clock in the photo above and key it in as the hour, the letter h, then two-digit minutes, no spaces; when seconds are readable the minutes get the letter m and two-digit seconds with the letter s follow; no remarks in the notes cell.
3h11
